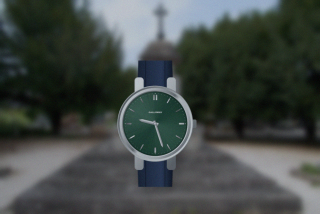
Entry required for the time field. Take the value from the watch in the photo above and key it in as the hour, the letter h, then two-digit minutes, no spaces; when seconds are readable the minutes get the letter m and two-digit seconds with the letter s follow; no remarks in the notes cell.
9h27
